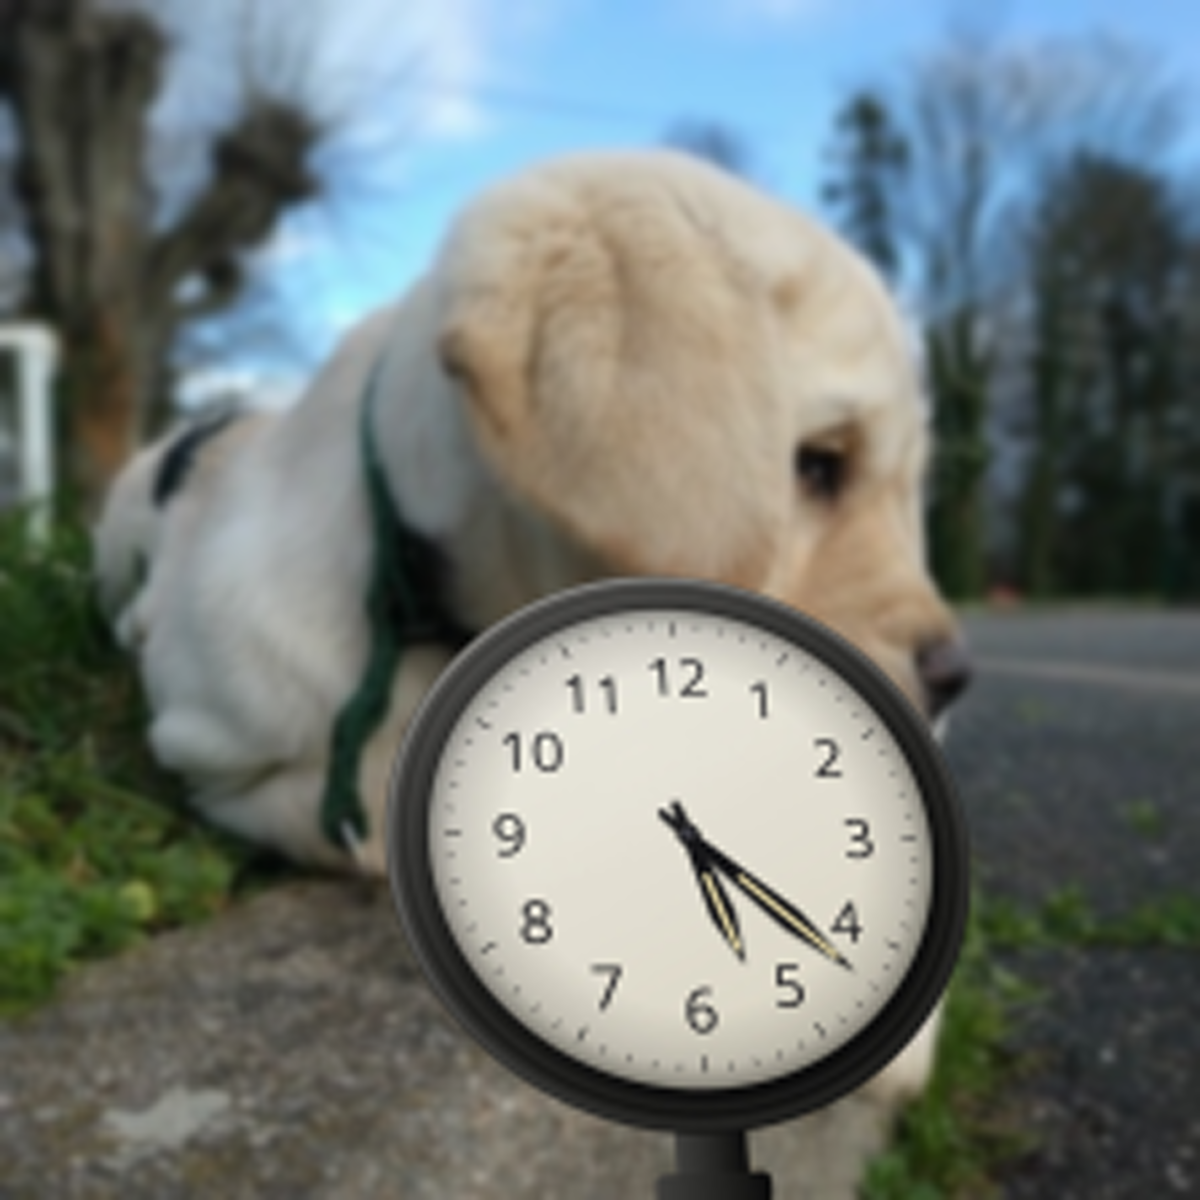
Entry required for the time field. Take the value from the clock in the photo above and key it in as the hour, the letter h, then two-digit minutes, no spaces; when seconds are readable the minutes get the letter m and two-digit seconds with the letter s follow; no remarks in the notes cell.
5h22
